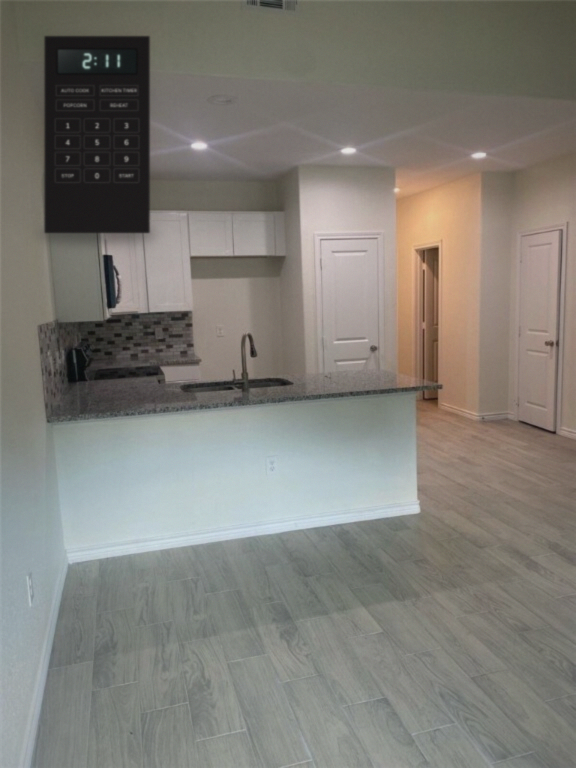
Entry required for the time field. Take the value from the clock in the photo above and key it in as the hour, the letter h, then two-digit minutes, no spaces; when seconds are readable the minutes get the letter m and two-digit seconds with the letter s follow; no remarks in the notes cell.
2h11
